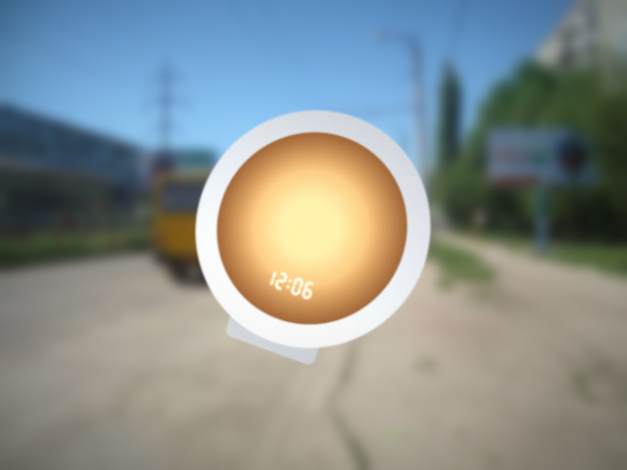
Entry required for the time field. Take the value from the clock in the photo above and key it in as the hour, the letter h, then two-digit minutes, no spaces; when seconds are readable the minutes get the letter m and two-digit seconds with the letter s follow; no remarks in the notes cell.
12h06
